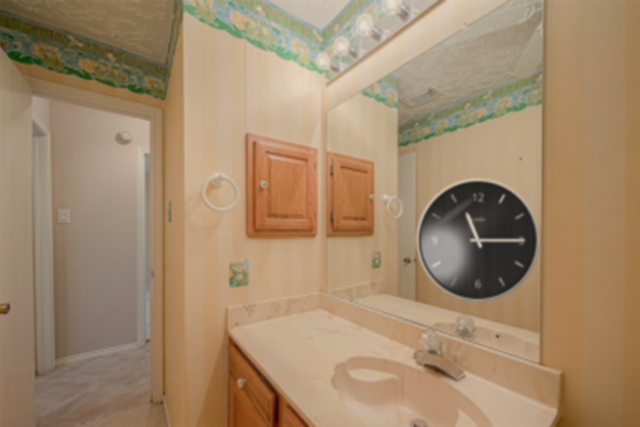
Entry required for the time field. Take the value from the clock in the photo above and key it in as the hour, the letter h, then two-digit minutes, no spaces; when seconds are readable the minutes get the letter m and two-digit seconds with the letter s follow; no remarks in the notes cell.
11h15
